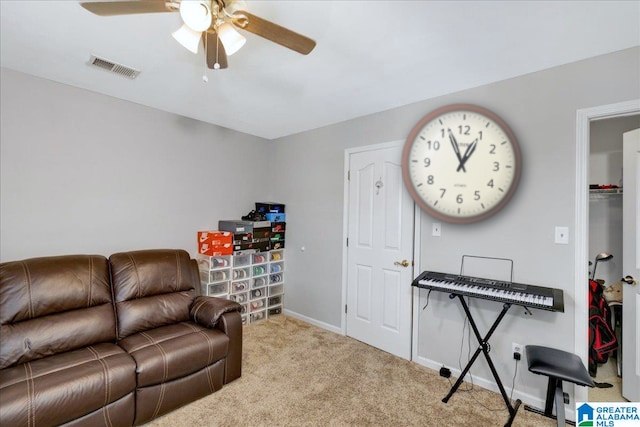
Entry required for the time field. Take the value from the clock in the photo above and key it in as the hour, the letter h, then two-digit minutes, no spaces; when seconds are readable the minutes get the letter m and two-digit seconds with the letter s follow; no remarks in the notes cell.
12h56
